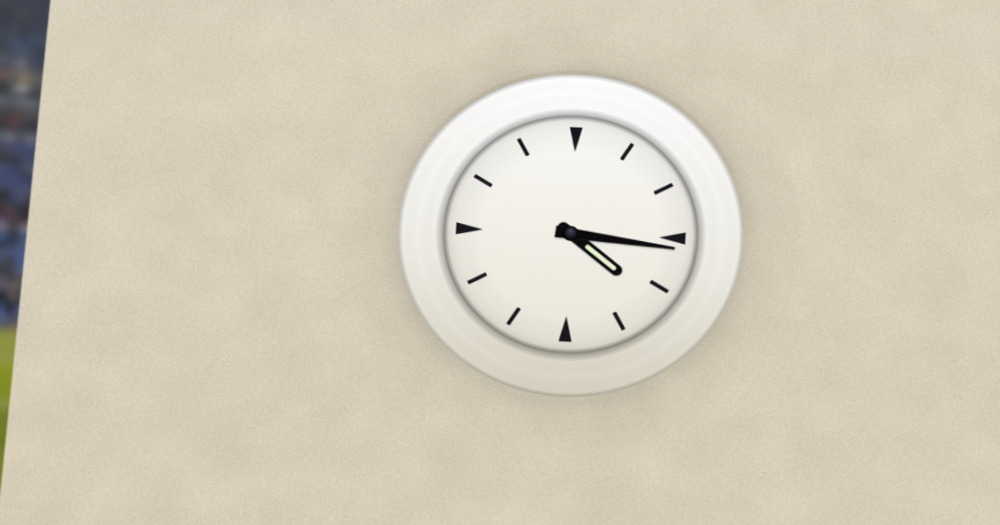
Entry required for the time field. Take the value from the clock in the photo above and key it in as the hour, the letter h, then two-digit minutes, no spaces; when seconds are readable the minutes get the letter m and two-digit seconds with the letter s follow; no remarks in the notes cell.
4h16
